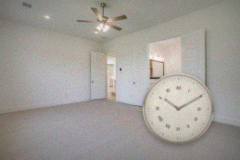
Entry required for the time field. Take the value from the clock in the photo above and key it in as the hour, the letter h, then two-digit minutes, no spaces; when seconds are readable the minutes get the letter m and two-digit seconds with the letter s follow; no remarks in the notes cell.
10h10
